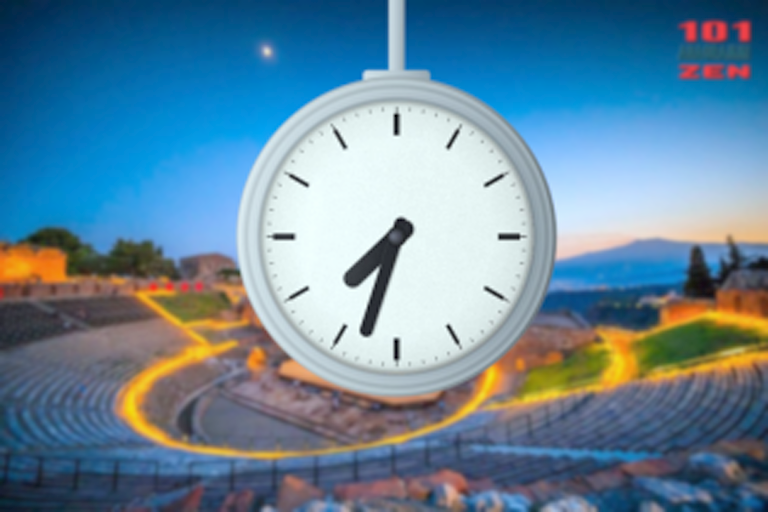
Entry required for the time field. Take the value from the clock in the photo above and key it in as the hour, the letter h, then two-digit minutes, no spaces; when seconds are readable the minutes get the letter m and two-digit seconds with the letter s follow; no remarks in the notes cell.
7h33
